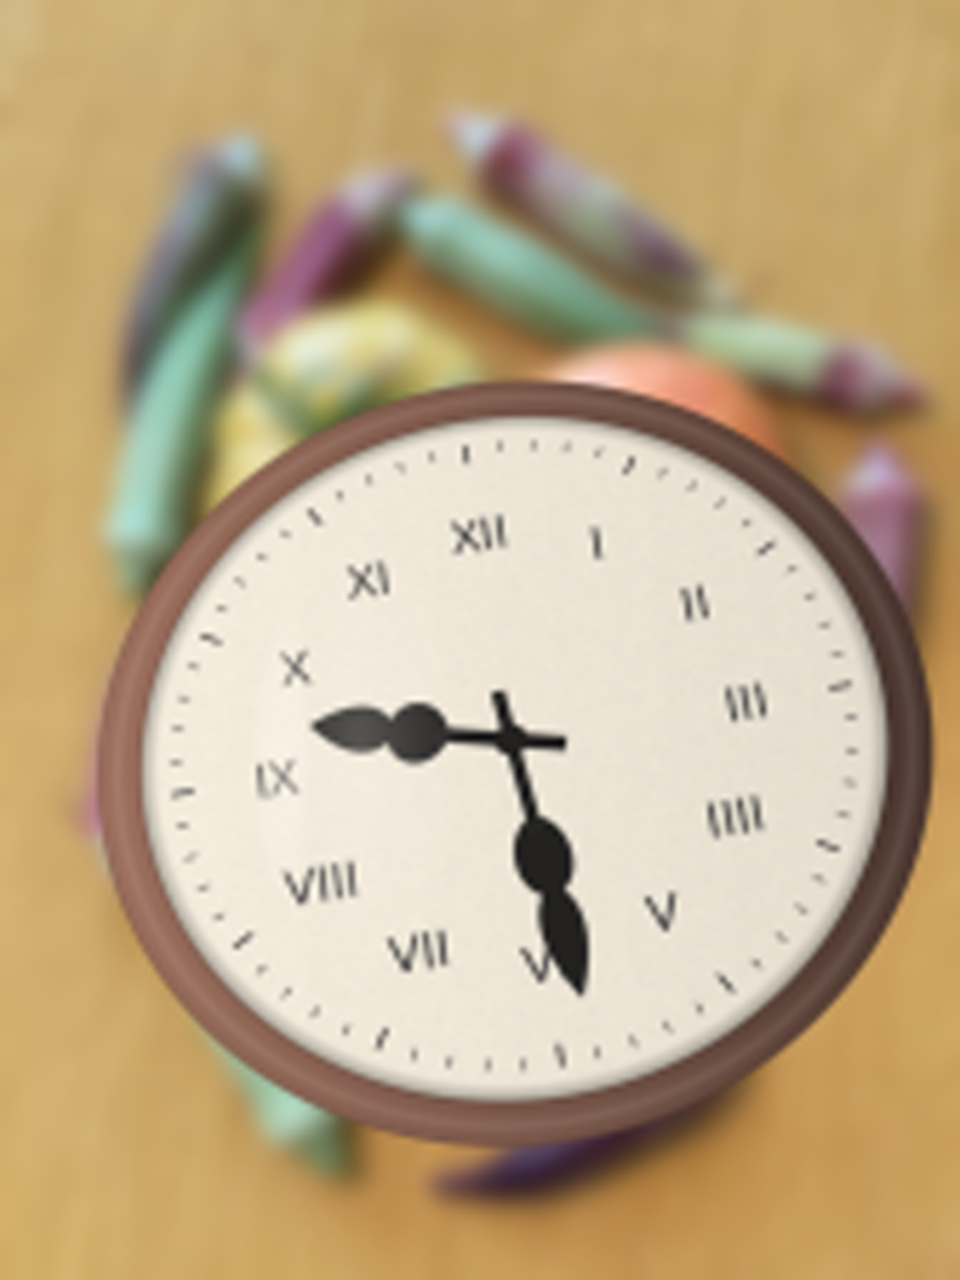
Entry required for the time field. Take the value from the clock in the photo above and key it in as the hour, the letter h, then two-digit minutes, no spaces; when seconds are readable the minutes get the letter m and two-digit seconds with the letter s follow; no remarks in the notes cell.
9h29
